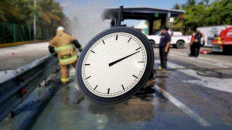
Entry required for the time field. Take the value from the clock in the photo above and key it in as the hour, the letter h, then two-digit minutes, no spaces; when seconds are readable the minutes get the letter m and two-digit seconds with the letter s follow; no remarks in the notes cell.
2h11
